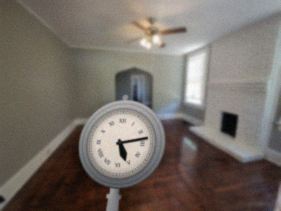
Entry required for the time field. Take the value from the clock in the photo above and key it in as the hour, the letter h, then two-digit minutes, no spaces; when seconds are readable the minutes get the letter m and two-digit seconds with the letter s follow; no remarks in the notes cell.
5h13
